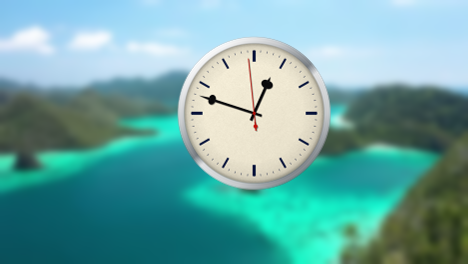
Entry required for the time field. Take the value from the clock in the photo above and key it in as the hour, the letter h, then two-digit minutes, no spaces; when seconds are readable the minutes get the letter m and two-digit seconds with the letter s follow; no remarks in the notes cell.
12h47m59s
